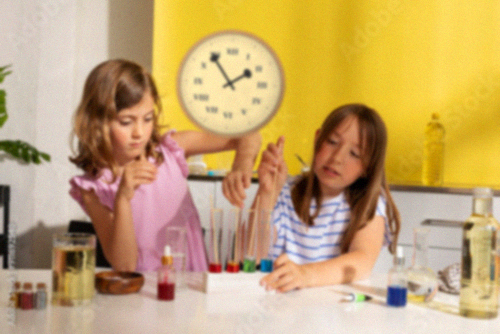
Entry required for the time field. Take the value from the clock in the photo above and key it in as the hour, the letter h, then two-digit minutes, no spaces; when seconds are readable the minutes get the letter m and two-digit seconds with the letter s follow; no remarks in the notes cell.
1h54
